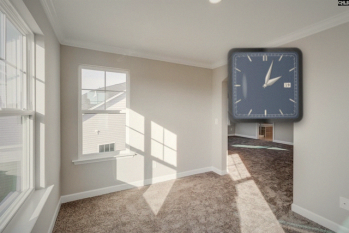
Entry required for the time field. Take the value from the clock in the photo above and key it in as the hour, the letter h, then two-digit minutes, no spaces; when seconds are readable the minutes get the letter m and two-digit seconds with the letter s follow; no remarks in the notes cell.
2h03
